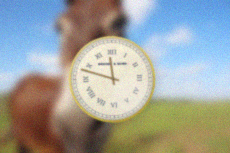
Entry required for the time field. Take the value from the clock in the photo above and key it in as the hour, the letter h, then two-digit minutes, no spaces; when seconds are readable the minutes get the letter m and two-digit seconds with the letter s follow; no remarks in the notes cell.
11h48
